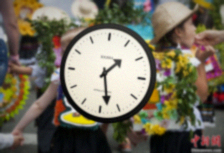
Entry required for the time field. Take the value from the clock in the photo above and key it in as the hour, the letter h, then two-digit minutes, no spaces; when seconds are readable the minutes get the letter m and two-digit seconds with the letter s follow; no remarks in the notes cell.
1h28
